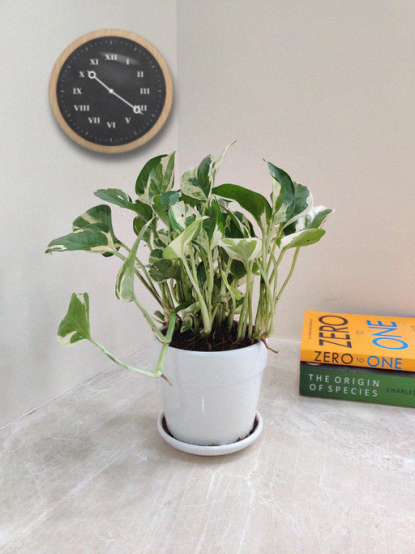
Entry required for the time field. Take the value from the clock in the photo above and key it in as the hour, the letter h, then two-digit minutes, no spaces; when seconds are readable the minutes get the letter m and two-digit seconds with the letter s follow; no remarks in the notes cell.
10h21
